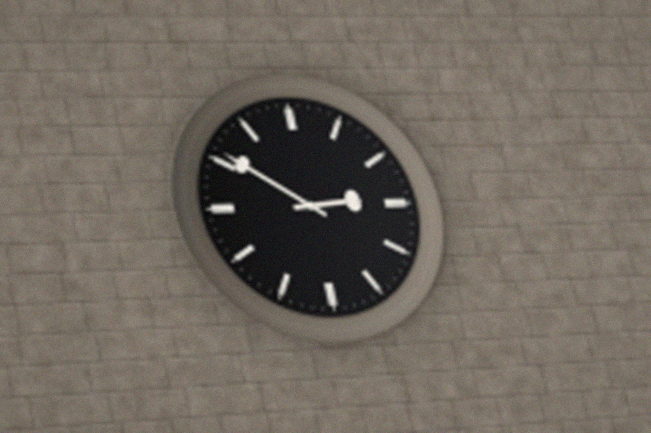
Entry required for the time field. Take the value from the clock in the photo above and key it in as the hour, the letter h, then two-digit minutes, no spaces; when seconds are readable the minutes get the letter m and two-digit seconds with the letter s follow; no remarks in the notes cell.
2h51
